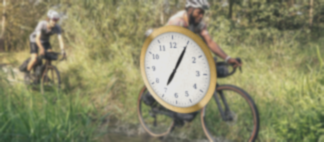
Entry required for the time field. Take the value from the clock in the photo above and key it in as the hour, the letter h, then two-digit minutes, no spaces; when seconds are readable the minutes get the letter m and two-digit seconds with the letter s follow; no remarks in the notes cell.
7h05
